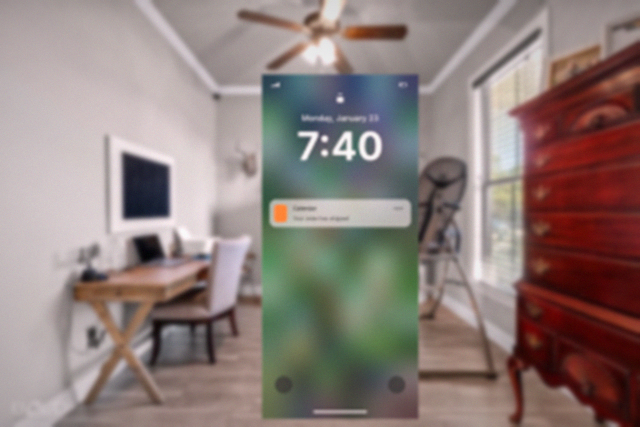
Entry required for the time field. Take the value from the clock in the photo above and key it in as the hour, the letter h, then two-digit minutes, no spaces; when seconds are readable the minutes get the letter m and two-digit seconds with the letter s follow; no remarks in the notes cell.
7h40
